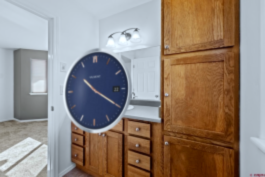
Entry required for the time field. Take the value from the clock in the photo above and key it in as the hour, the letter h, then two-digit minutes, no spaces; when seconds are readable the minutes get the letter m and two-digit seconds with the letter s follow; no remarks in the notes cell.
10h20
